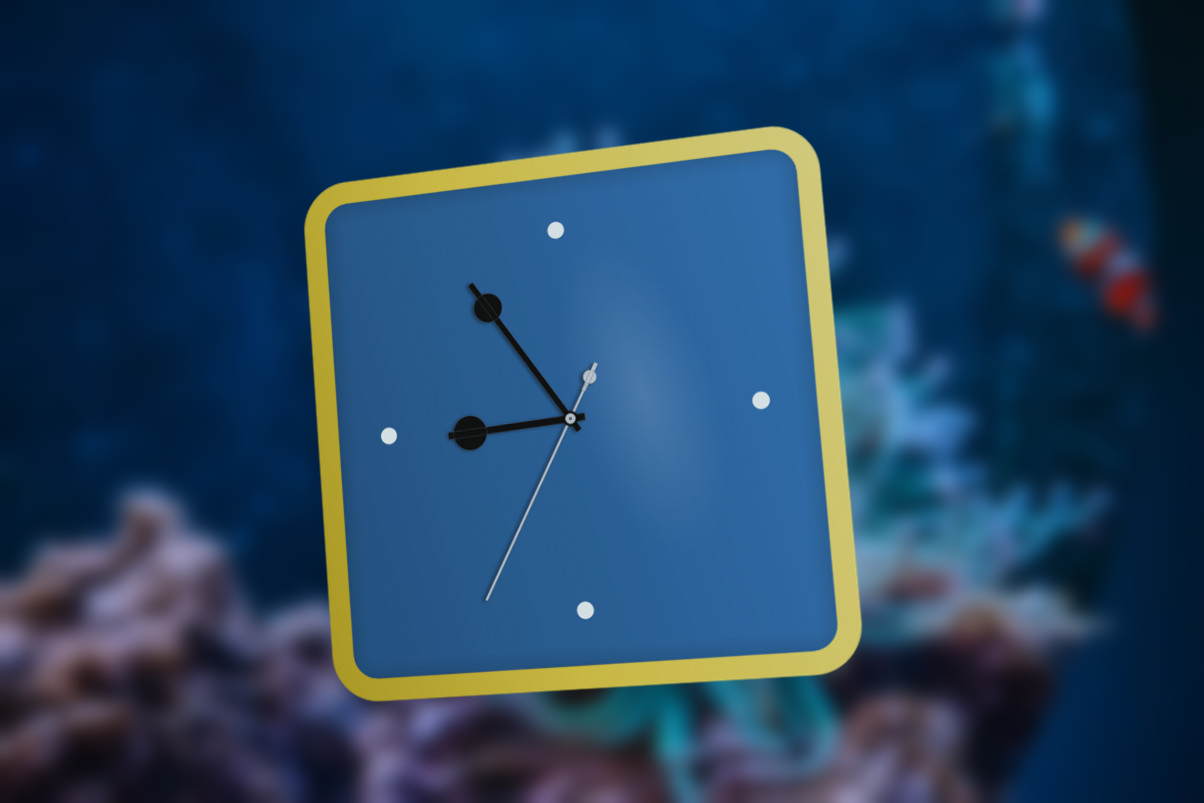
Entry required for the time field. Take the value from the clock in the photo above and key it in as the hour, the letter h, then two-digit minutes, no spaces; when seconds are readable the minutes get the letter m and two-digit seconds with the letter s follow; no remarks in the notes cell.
8h54m35s
